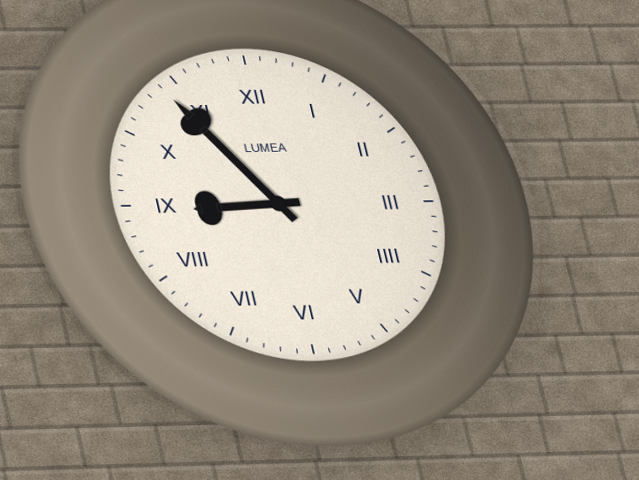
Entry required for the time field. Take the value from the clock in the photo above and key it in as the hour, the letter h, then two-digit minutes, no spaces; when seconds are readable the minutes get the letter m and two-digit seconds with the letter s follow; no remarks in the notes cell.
8h54
